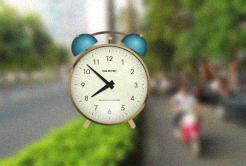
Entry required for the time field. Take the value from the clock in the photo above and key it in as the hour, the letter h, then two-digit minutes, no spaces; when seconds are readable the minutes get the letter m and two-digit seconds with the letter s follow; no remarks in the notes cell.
7h52
